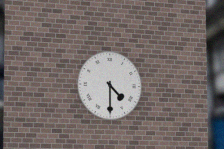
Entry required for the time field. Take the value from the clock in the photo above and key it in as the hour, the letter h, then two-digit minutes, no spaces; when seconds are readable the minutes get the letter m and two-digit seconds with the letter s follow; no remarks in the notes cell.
4h30
